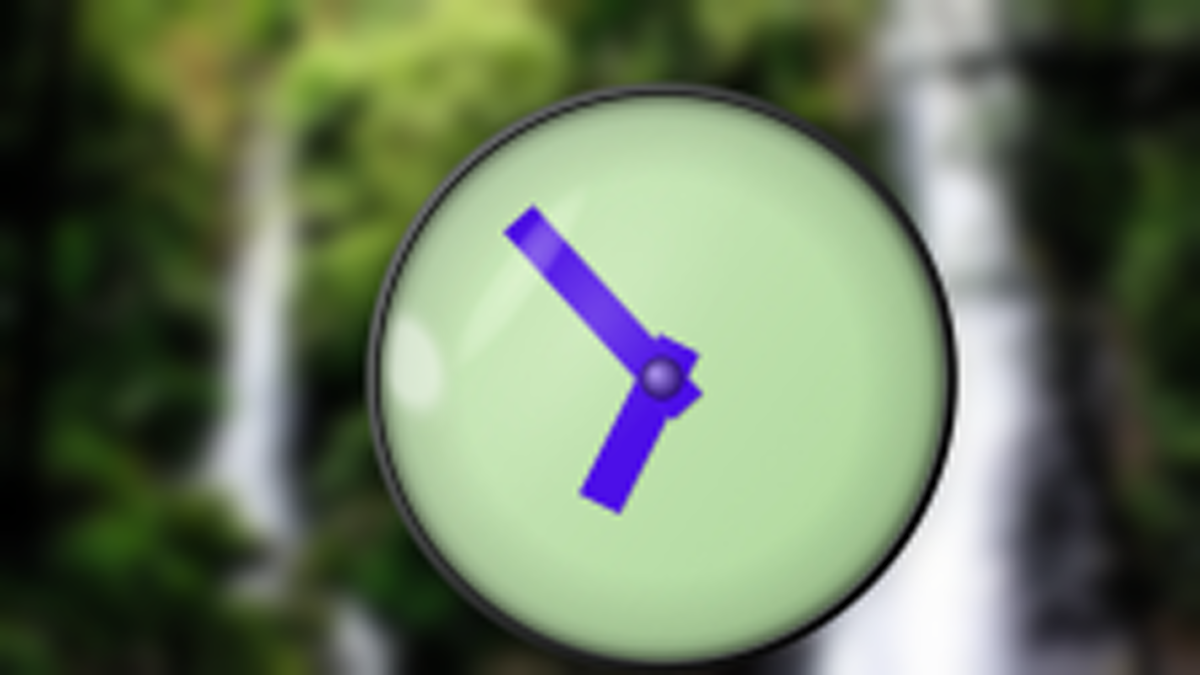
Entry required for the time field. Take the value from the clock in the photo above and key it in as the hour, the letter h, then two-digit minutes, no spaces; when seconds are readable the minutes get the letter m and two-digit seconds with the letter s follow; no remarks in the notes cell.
6h53
